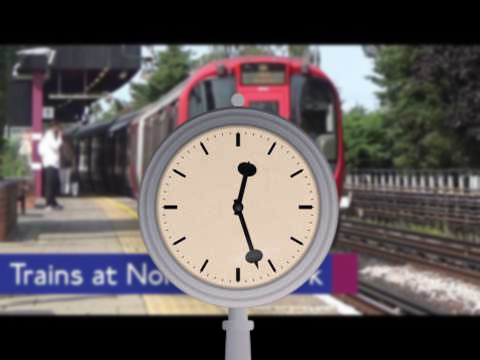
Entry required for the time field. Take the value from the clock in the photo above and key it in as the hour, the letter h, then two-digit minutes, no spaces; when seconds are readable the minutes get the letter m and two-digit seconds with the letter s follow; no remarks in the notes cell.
12h27
